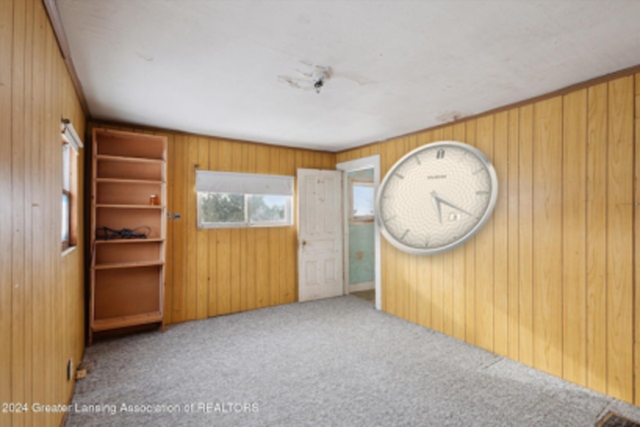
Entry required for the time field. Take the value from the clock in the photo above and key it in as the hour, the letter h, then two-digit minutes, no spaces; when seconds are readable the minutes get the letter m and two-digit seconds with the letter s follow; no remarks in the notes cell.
5h20
